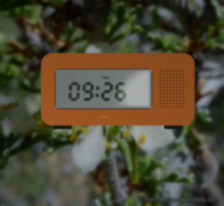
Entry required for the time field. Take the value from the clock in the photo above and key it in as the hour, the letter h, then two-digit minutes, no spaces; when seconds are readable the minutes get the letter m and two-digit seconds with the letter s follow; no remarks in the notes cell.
9h26
